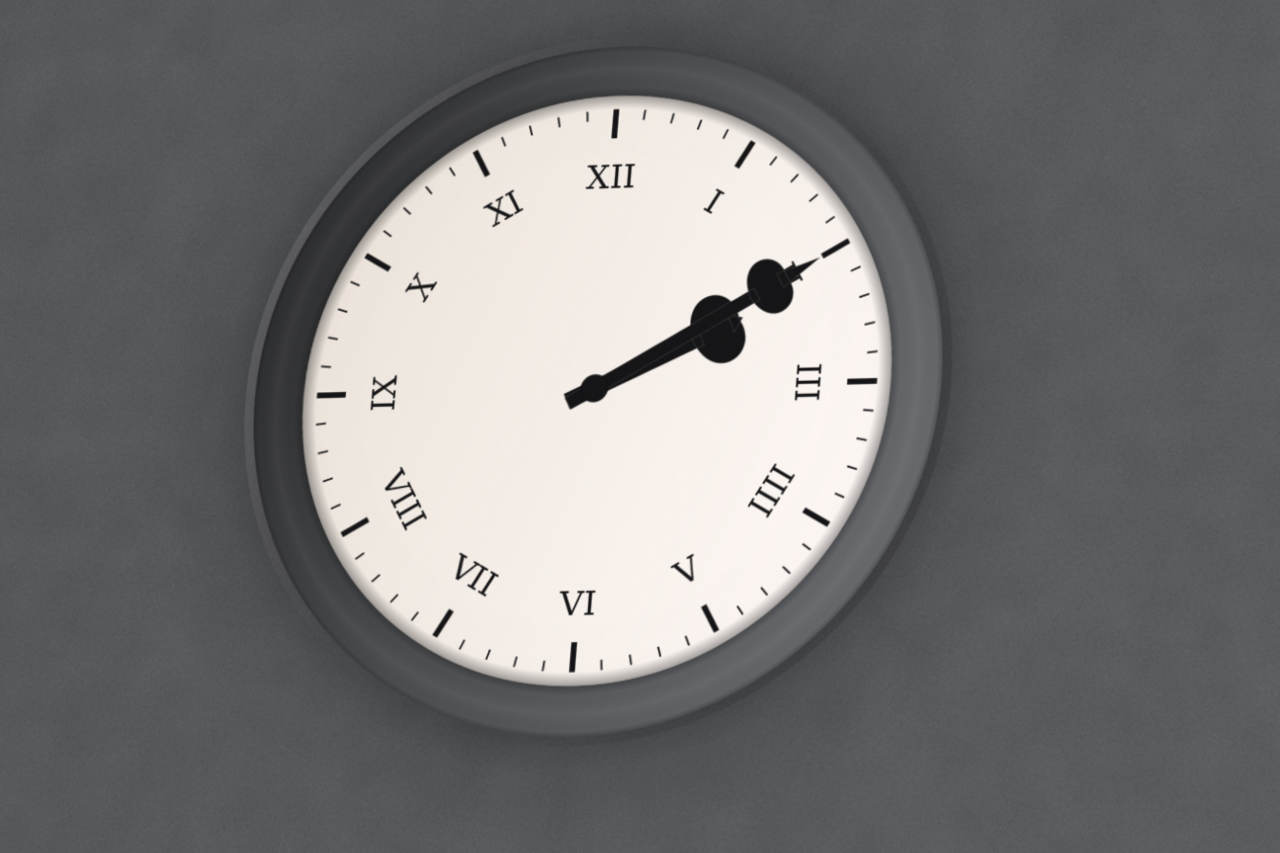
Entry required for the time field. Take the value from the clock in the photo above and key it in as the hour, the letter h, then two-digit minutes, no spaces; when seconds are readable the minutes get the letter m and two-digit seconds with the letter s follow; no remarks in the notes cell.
2h10
